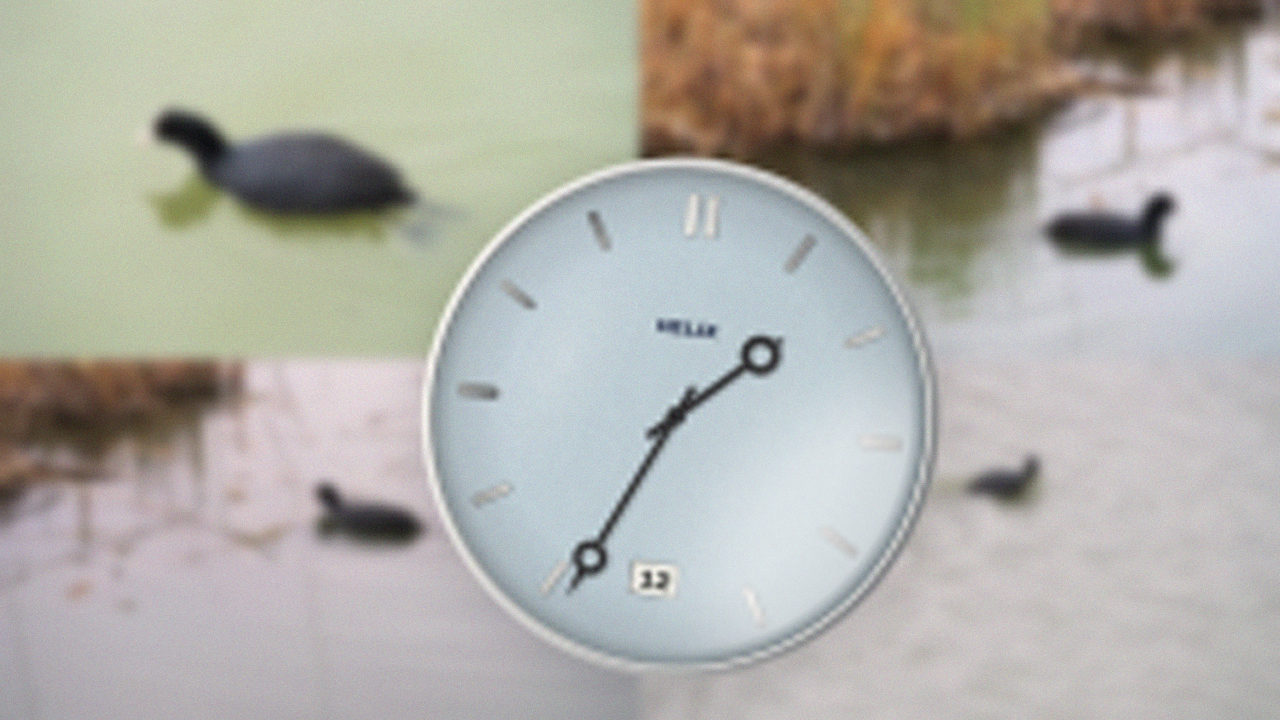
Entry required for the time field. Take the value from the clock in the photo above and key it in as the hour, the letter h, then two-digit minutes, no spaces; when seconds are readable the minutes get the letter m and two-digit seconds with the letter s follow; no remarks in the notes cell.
1h34
